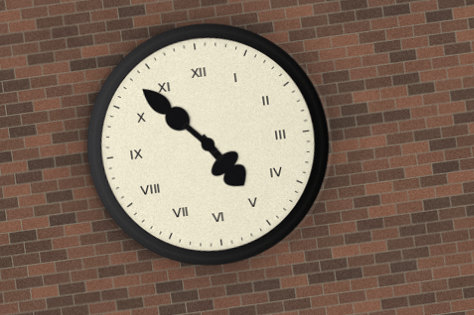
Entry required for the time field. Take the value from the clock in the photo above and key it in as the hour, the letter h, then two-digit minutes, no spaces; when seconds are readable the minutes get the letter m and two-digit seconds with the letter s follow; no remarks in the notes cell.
4h53
